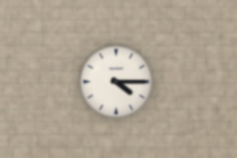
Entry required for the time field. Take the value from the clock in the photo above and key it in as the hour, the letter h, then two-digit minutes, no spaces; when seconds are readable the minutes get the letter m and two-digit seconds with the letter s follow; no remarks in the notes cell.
4h15
